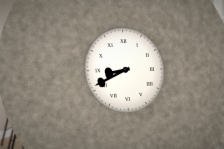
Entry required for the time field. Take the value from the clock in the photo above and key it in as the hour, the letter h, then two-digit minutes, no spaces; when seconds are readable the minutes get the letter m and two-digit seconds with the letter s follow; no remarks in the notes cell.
8h41
